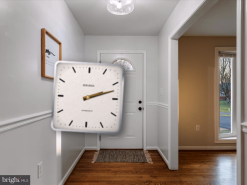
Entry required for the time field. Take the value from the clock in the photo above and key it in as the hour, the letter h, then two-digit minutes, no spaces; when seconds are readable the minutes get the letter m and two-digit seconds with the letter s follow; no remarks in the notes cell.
2h12
